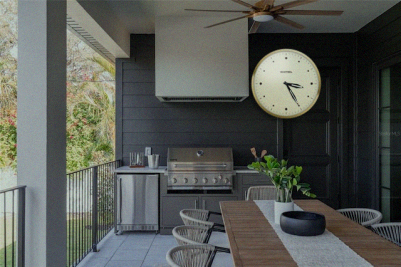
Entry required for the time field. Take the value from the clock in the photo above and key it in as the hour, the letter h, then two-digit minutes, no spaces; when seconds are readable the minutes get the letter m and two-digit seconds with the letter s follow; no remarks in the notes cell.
3h25
